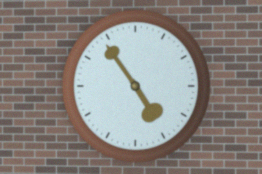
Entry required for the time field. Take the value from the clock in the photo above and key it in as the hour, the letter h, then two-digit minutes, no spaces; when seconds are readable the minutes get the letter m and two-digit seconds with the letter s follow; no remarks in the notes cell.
4h54
